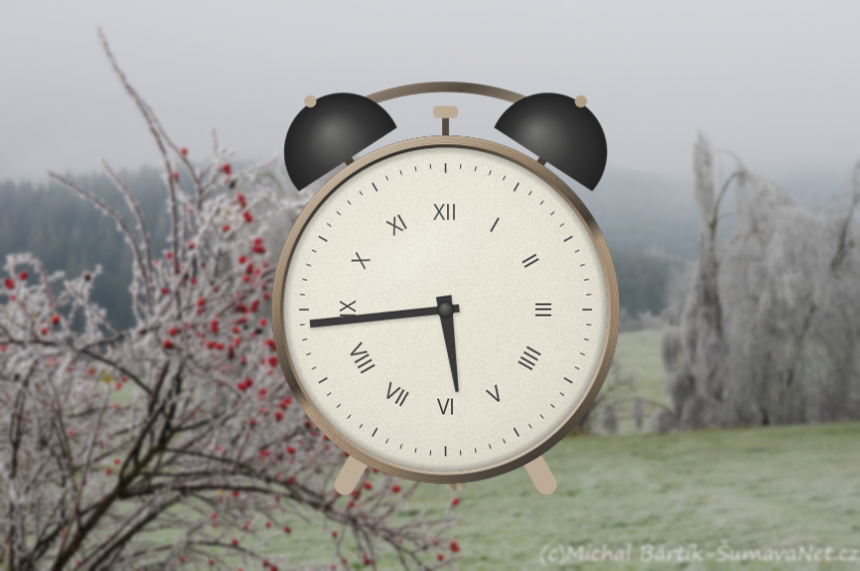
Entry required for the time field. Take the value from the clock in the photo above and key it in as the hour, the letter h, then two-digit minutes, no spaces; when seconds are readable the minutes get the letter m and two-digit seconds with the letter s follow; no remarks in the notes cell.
5h44
